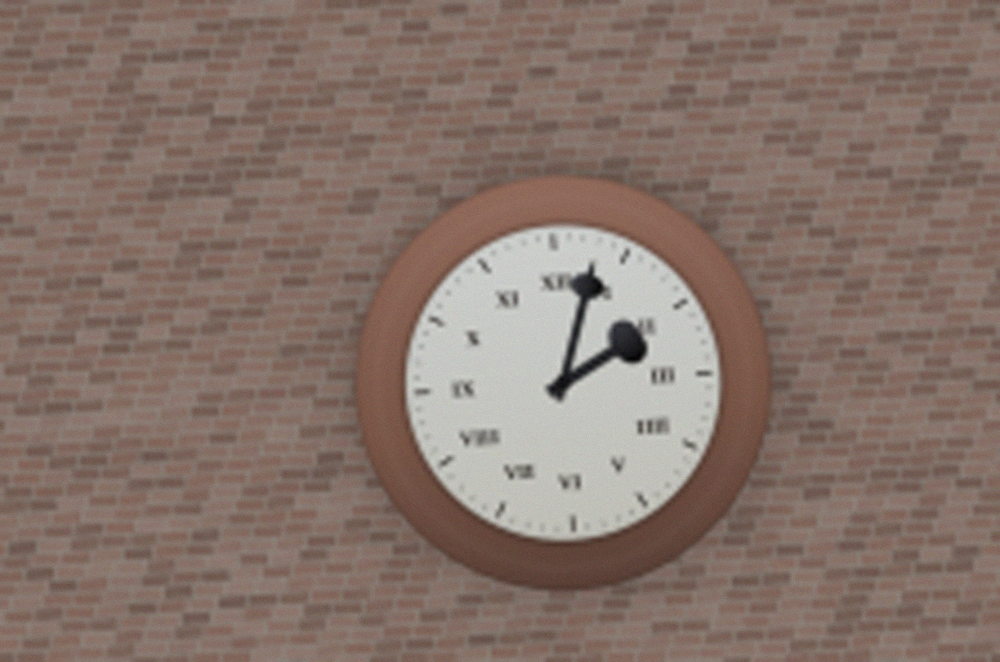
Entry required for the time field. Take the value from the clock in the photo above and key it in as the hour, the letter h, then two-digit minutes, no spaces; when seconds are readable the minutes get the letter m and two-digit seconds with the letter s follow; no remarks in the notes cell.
2h03
